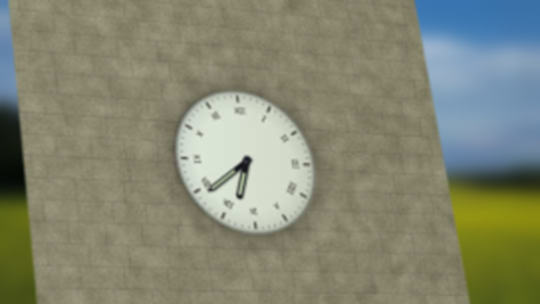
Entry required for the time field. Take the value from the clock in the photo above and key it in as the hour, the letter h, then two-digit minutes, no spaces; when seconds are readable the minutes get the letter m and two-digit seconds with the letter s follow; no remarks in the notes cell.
6h39
